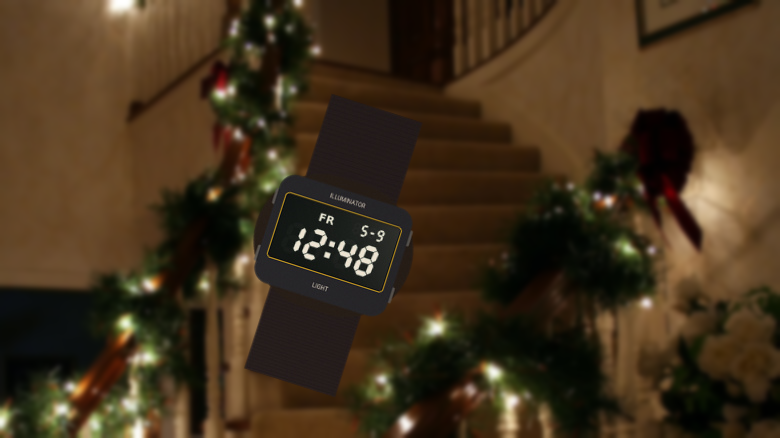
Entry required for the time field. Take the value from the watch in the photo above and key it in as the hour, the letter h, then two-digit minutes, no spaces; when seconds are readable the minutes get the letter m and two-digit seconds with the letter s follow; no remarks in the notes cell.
12h48
